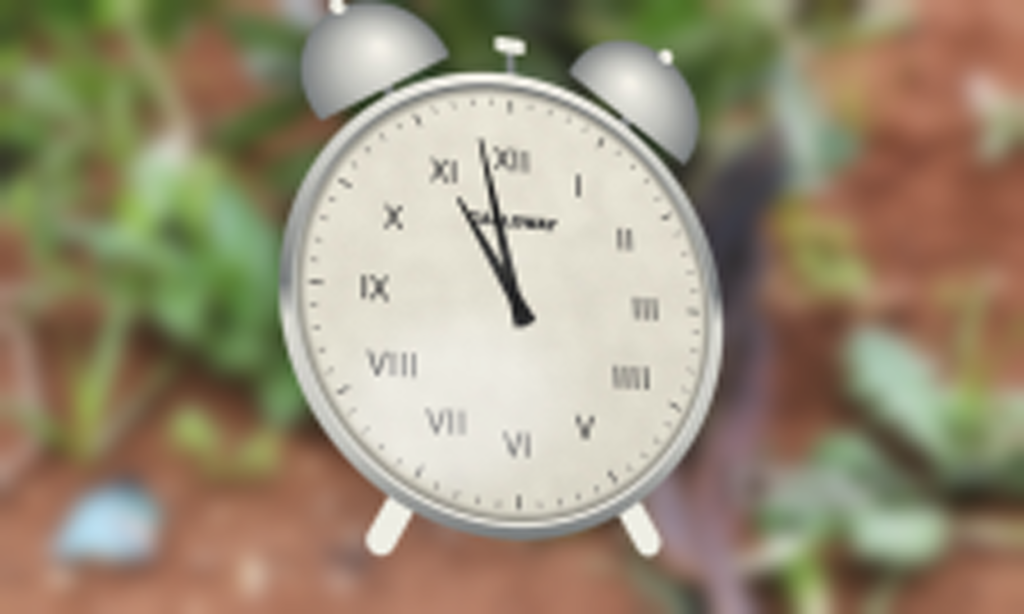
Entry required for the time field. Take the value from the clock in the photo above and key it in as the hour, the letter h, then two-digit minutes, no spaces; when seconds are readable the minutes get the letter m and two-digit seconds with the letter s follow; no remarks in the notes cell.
10h58
